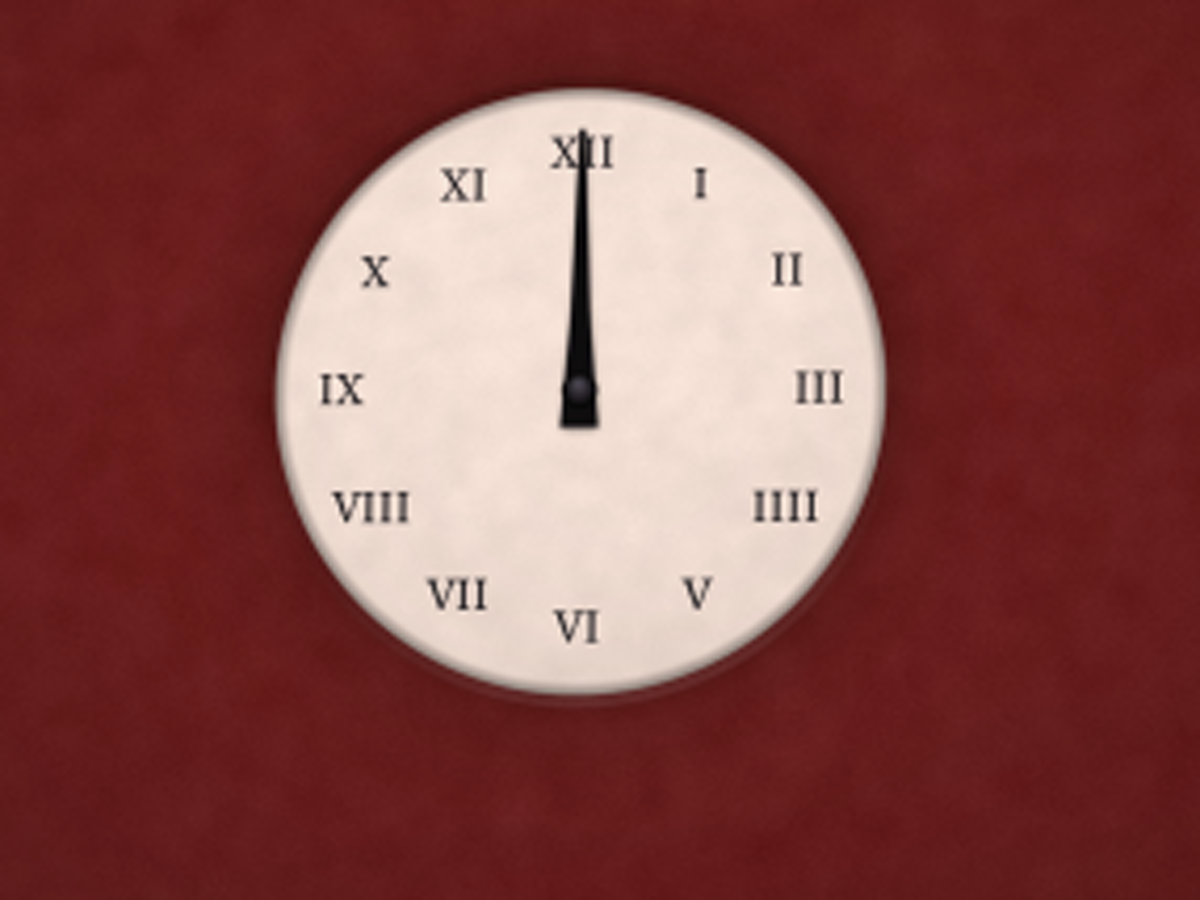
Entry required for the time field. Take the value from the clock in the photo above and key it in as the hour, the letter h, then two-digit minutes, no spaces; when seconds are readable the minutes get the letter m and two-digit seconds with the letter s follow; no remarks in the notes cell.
12h00
